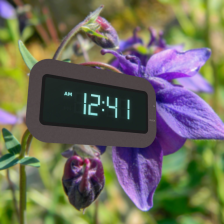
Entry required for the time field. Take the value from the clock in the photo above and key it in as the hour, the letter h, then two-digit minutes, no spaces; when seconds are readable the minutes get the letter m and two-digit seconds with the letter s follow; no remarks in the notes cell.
12h41
